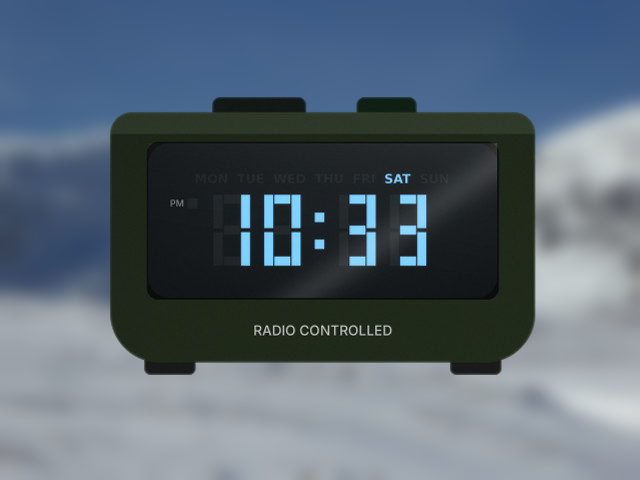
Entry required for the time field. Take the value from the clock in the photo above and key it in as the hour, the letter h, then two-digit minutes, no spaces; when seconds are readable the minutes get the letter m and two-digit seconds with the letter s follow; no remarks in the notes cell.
10h33
